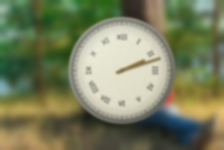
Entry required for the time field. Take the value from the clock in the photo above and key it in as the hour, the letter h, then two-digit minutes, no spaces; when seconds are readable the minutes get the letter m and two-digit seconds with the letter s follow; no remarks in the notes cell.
2h12
